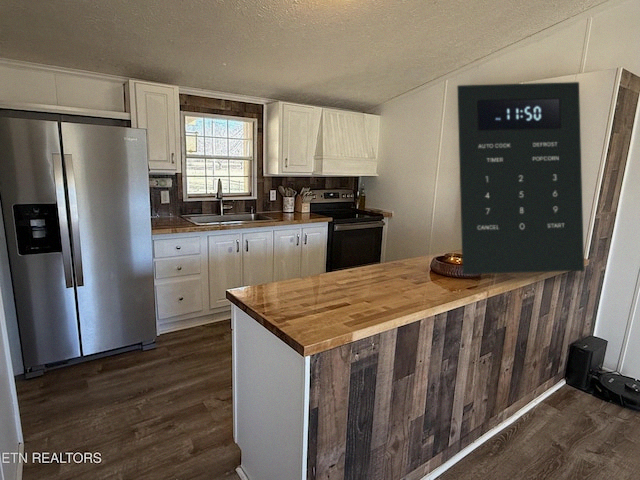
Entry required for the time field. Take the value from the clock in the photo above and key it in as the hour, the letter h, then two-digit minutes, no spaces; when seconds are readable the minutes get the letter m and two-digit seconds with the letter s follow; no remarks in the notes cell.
11h50
